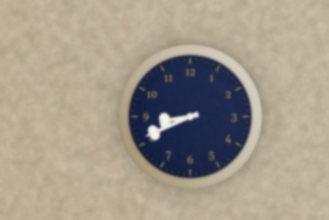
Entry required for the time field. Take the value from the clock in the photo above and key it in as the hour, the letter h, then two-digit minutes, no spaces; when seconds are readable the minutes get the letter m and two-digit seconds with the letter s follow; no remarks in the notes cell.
8h41
